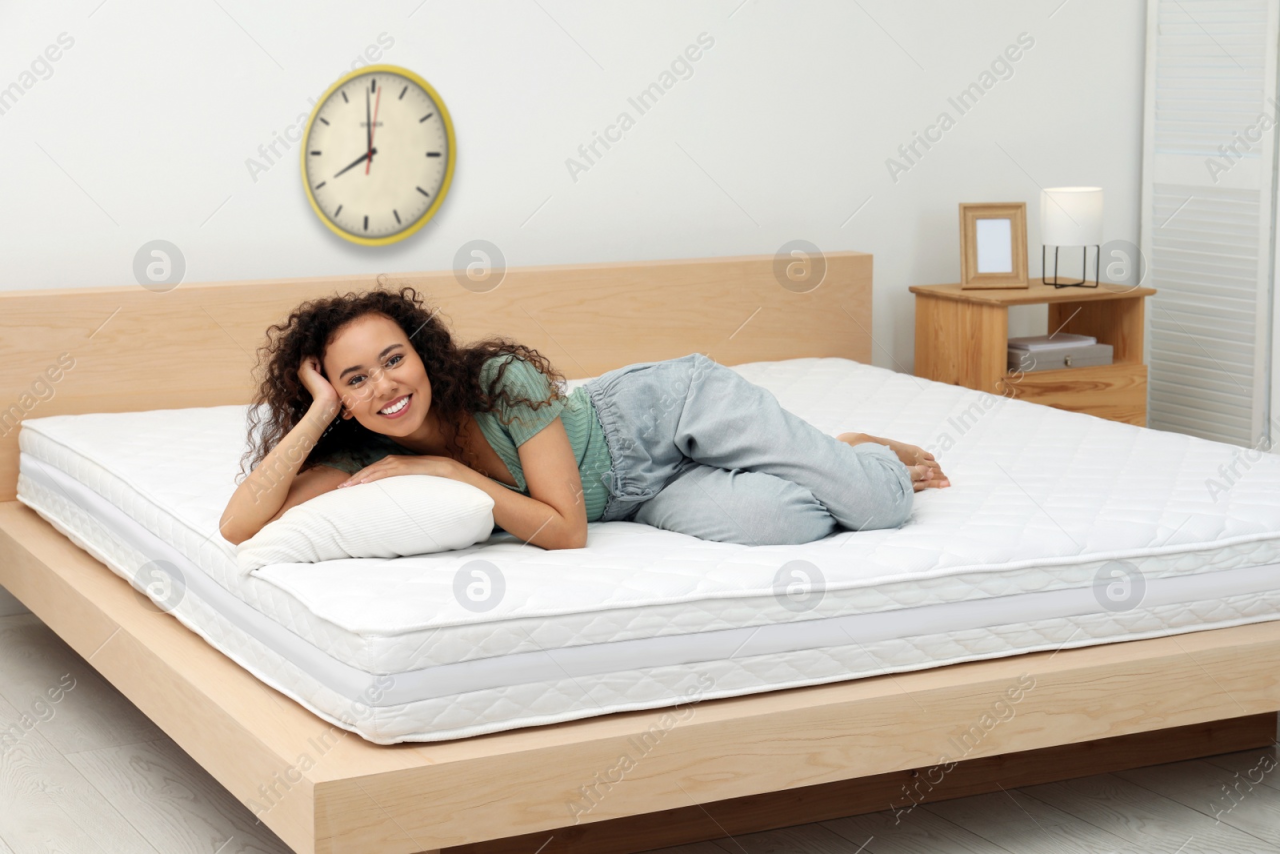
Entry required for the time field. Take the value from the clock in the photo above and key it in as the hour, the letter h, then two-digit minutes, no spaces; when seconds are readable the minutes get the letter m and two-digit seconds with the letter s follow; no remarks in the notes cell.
7h59m01s
